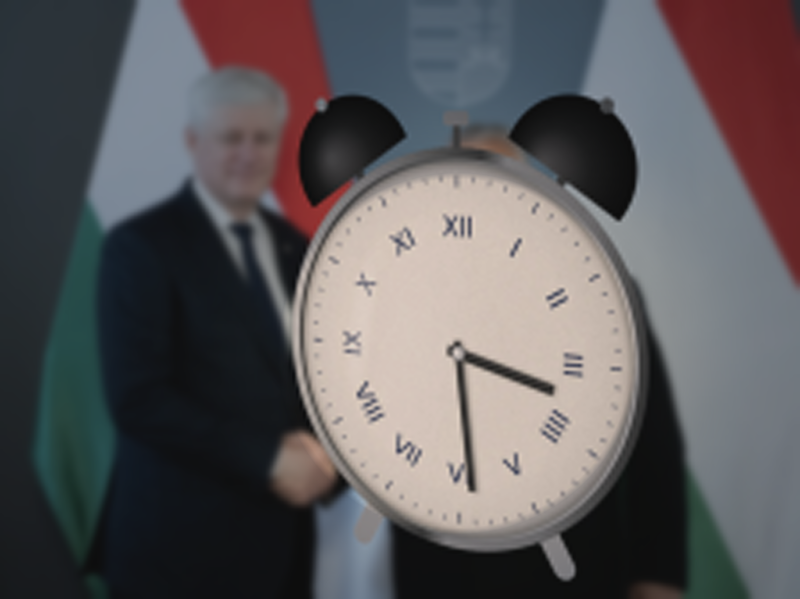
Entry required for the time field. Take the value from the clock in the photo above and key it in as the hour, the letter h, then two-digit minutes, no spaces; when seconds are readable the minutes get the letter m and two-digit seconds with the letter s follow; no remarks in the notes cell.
3h29
